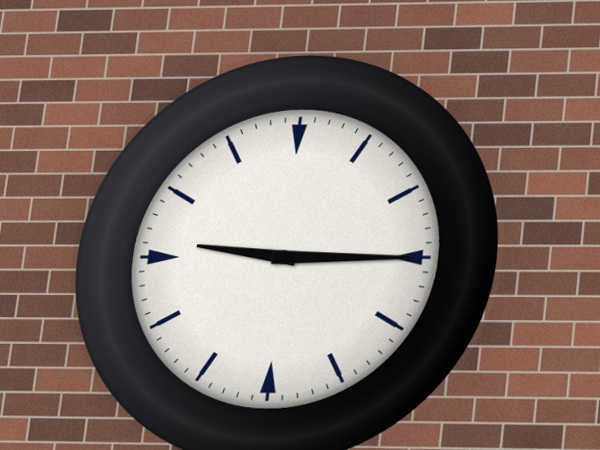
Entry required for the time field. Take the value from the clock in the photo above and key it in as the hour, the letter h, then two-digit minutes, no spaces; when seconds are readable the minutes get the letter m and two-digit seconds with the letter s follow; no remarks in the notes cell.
9h15
